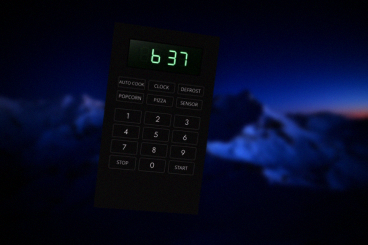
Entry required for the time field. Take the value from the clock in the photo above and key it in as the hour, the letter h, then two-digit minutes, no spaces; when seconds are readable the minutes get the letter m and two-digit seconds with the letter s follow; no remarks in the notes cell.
6h37
